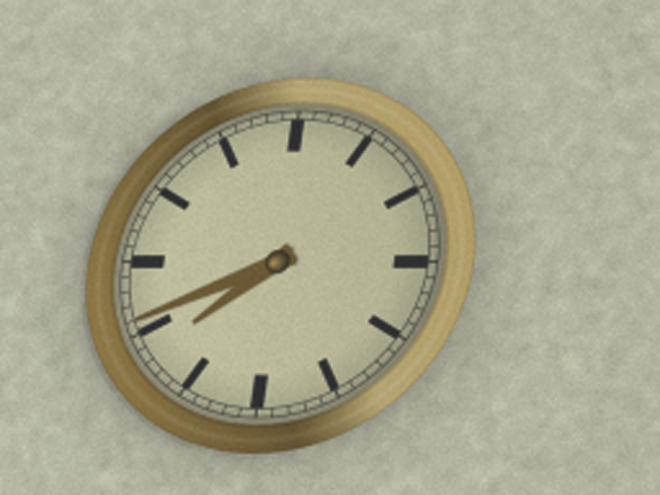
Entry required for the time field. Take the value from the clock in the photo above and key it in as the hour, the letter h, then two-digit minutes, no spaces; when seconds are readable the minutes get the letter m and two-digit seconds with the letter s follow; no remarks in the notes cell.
7h41
